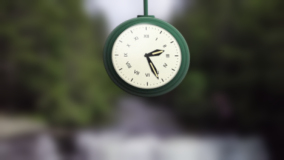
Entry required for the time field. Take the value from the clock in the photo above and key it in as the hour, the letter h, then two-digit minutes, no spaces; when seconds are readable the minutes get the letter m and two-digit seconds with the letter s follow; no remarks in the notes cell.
2h26
